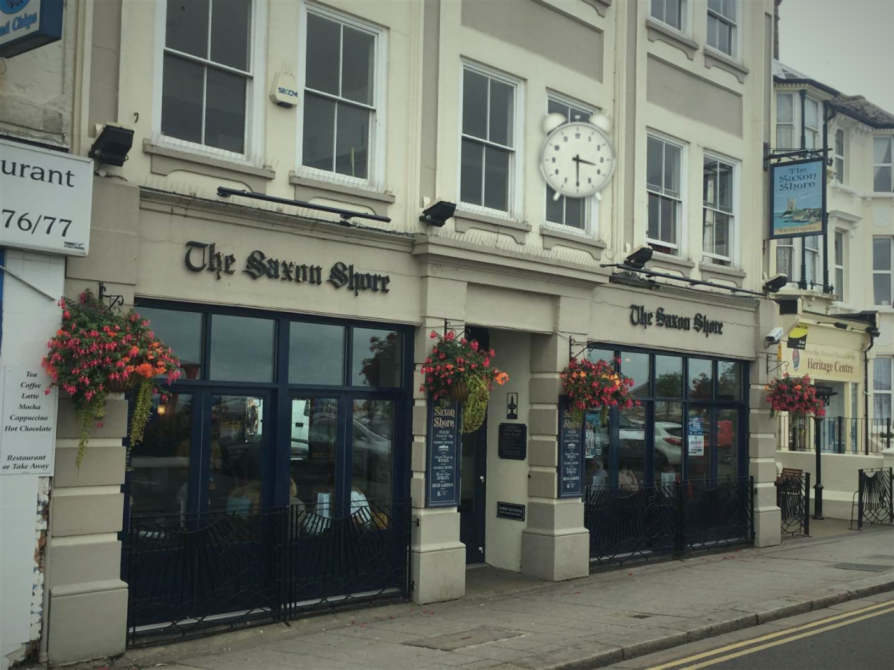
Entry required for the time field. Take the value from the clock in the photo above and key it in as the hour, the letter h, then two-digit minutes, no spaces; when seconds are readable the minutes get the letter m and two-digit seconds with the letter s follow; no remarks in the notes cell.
3h30
